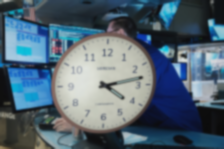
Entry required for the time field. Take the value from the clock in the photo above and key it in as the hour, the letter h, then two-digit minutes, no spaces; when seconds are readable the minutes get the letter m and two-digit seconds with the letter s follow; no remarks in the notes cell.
4h13
